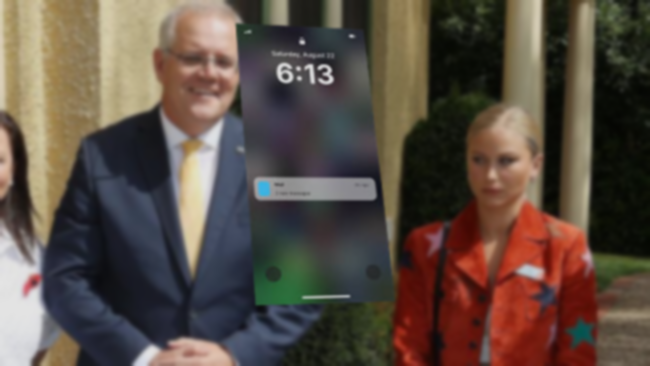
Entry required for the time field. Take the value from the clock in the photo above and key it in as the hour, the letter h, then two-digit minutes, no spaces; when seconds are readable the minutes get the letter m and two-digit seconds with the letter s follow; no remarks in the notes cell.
6h13
